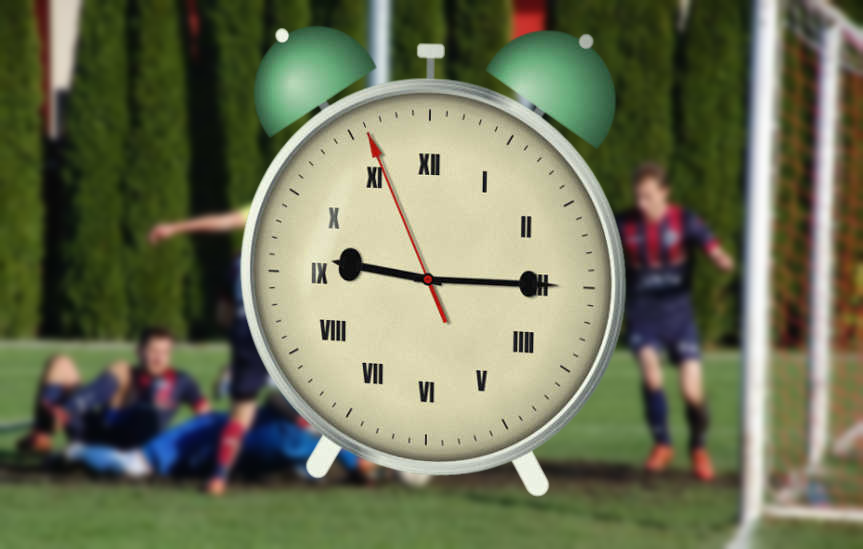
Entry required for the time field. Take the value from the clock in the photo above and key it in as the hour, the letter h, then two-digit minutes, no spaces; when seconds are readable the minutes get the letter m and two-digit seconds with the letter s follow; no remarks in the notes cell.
9h14m56s
